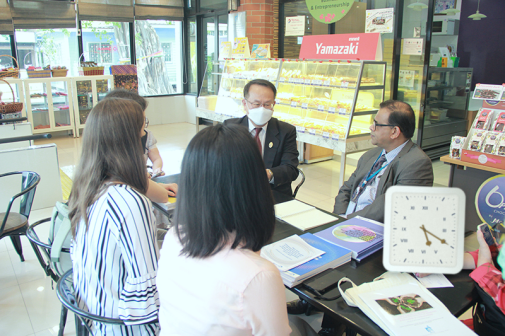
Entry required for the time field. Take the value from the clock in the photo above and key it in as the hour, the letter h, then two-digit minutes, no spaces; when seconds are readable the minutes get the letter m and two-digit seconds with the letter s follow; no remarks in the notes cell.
5h20
